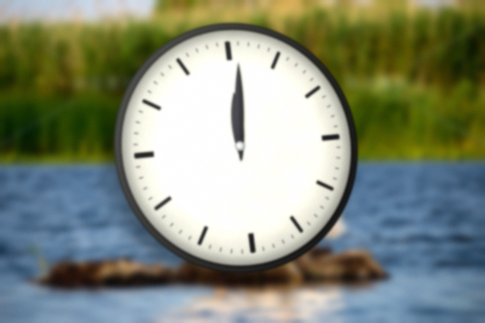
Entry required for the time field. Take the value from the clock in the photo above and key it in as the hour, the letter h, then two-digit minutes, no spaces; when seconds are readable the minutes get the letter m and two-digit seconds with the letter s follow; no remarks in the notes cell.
12h01
